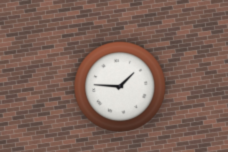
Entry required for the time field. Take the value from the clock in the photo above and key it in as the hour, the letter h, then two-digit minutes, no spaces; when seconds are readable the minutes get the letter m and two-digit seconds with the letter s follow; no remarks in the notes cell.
1h47
